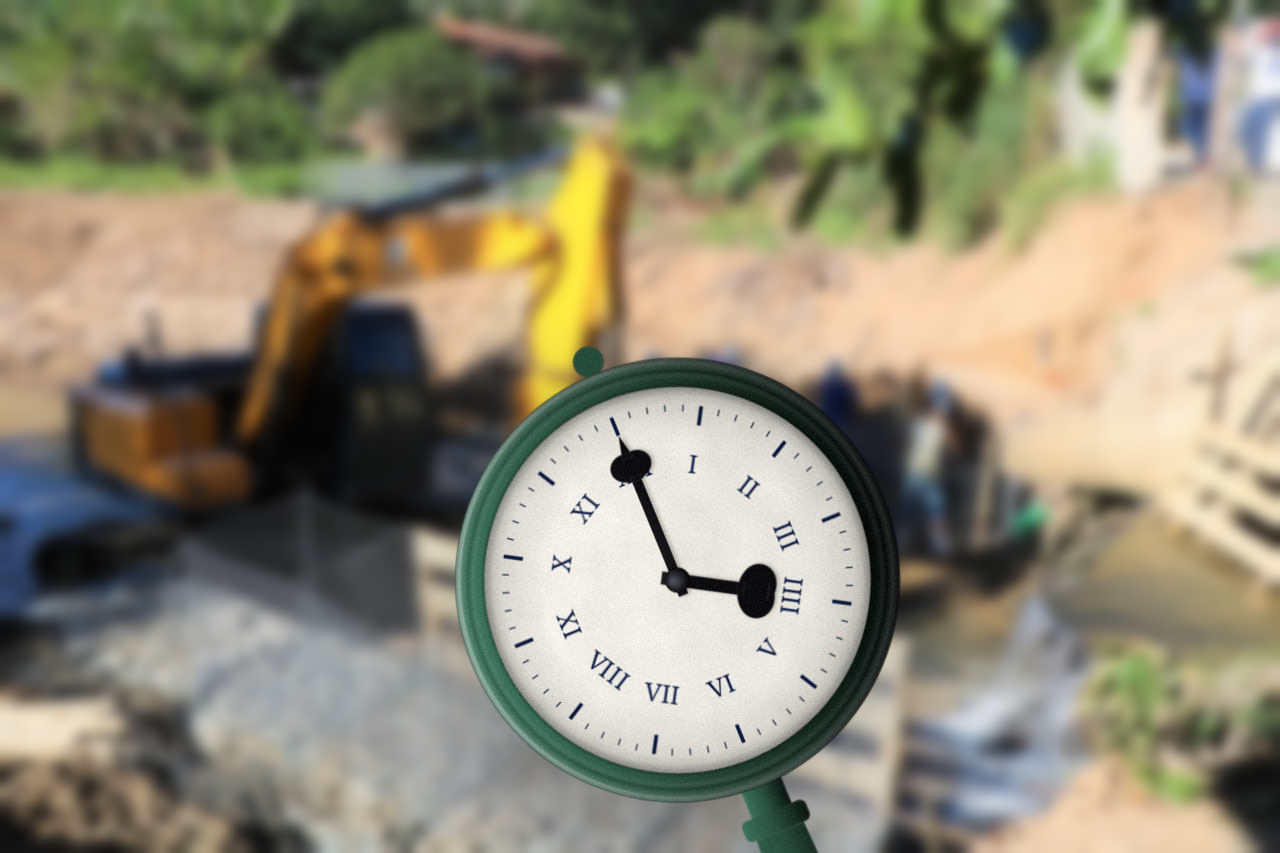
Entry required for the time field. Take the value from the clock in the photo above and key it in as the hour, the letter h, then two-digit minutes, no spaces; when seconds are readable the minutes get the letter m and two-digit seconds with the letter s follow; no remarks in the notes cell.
4h00
